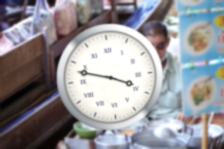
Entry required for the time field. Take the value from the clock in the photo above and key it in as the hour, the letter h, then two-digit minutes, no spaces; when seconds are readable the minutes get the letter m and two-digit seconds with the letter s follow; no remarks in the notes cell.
3h48
